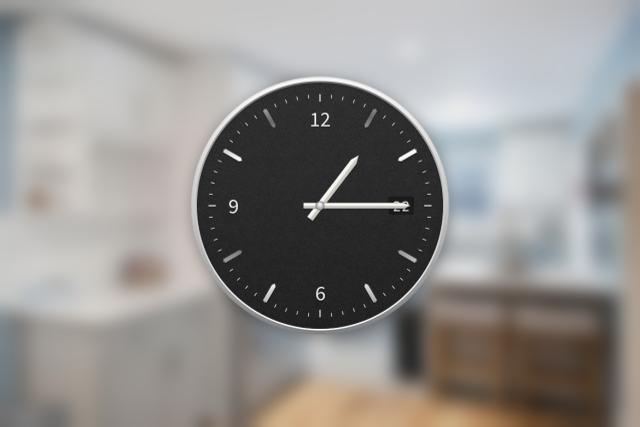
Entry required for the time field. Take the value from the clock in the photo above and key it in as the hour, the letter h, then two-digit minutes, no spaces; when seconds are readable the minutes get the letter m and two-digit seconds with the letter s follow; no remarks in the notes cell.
1h15
